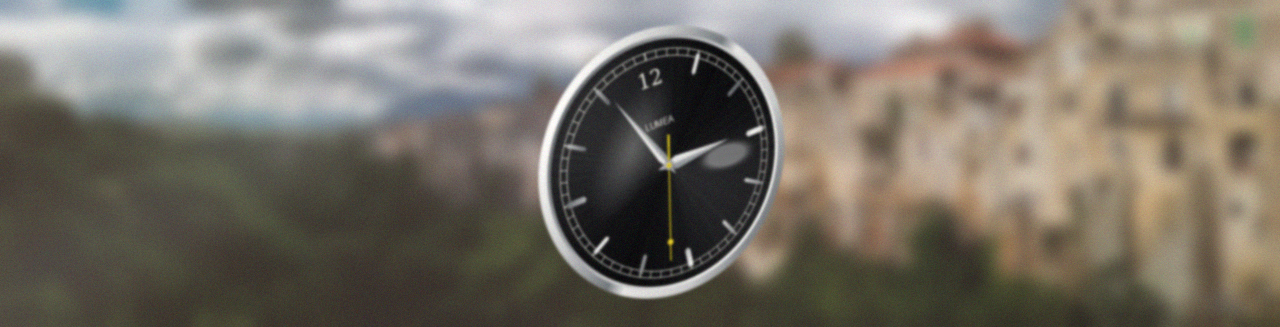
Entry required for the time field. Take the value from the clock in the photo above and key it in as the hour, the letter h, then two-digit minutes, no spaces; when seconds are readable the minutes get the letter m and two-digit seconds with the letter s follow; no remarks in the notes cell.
2h55m32s
